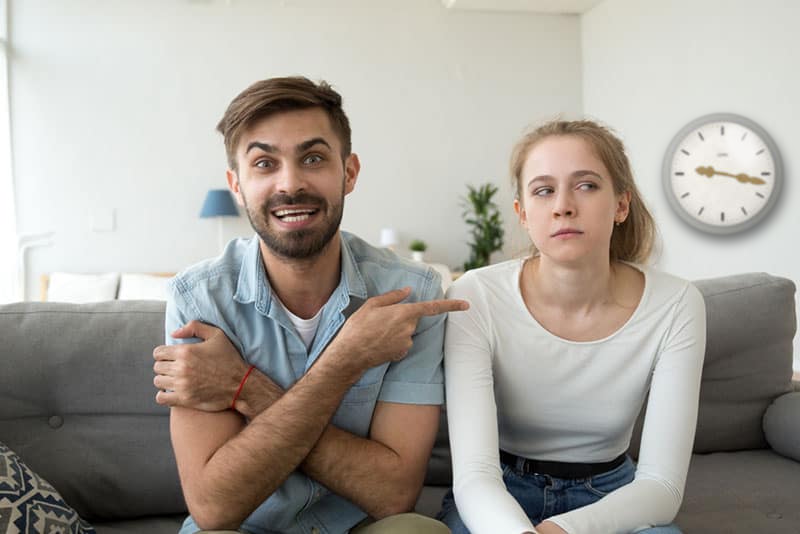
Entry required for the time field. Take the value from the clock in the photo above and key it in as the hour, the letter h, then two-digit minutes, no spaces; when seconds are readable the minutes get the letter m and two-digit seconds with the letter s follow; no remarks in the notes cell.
9h17
